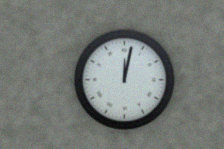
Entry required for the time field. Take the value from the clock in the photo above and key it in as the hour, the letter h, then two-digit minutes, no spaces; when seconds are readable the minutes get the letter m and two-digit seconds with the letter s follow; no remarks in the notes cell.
12h02
